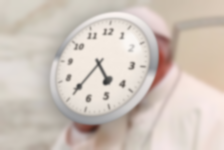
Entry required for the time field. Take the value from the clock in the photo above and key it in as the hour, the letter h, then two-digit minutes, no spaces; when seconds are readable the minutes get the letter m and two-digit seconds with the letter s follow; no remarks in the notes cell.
4h35
